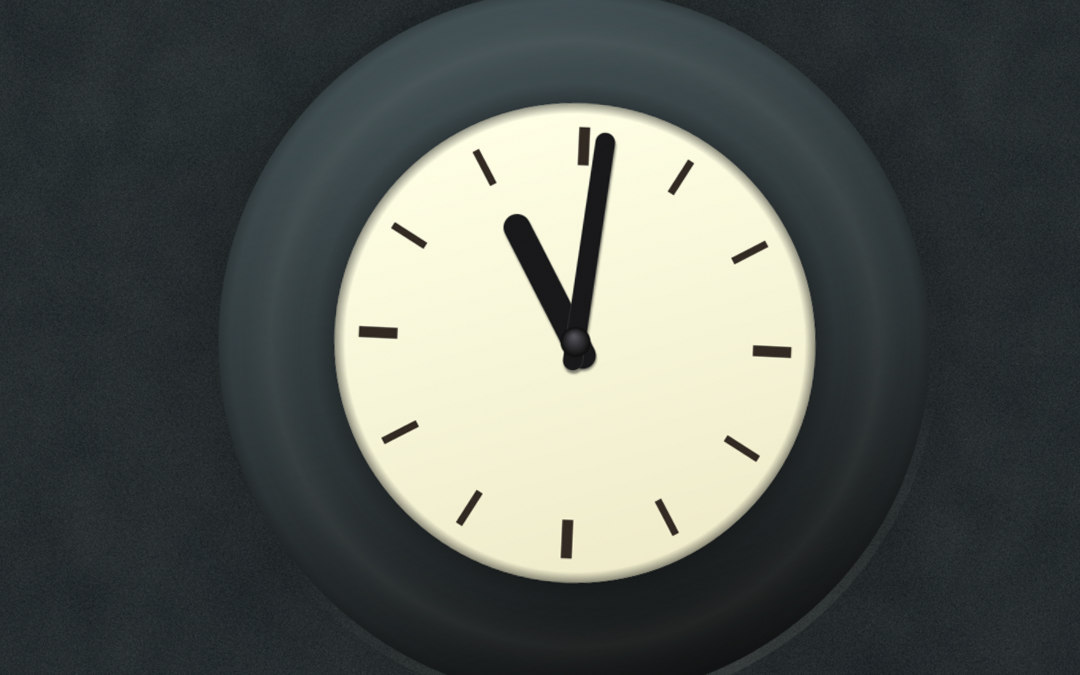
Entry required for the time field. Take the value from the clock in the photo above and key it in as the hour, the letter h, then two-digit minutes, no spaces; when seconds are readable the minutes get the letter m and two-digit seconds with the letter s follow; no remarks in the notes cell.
11h01
